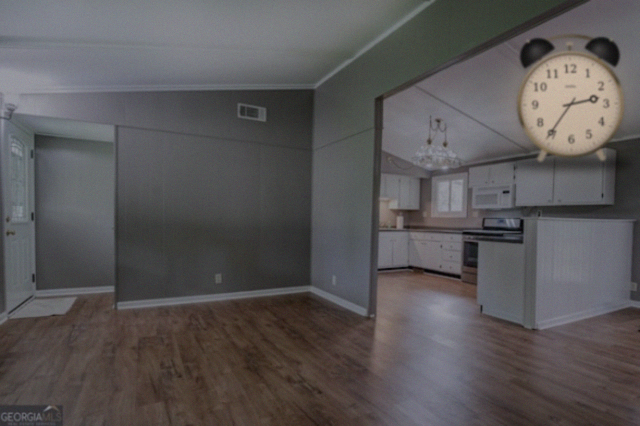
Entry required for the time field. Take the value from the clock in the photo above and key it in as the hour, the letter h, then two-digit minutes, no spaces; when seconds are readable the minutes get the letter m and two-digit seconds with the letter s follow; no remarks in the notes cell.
2h36
